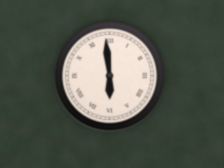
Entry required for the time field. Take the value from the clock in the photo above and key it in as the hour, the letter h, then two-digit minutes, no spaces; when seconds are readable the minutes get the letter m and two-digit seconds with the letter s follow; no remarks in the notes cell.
5h59
